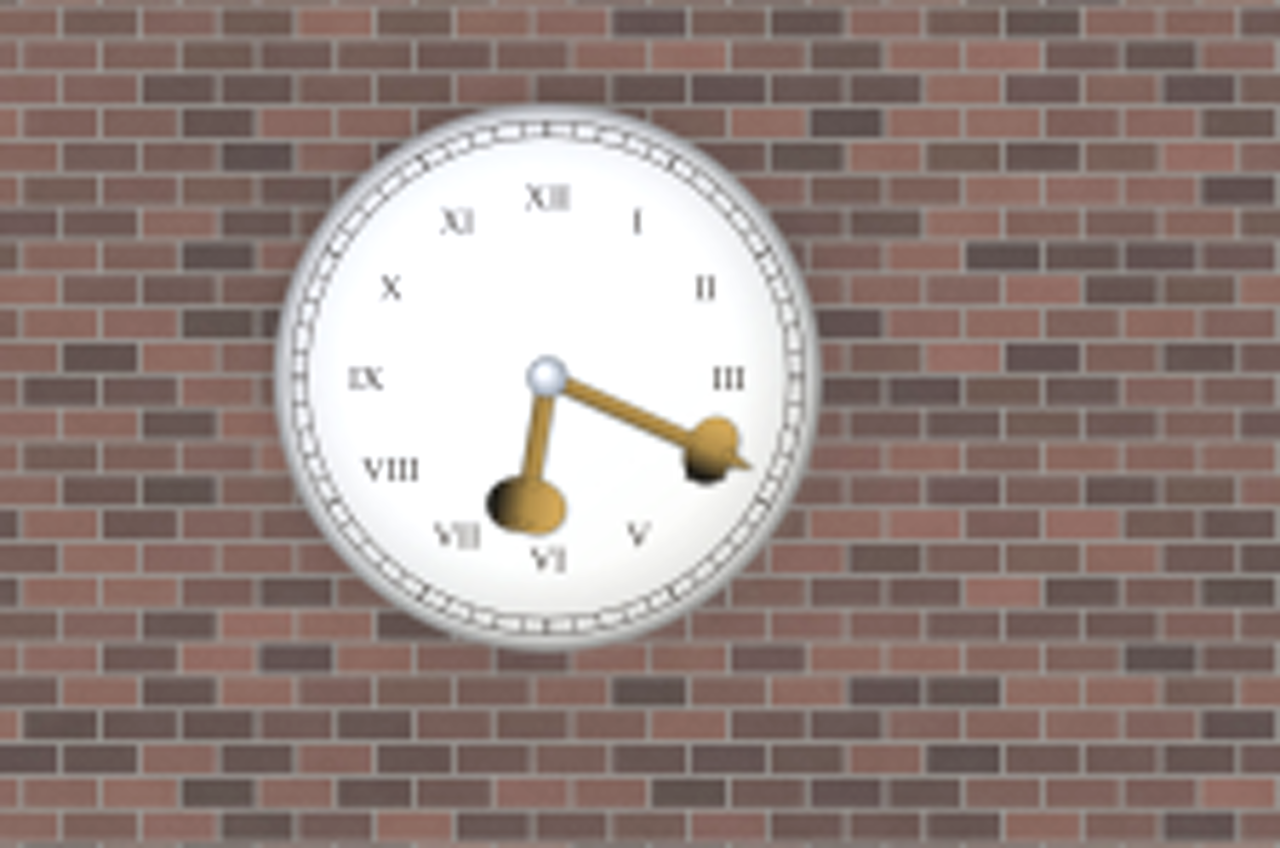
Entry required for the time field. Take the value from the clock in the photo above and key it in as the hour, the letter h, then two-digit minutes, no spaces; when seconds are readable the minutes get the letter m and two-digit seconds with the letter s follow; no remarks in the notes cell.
6h19
